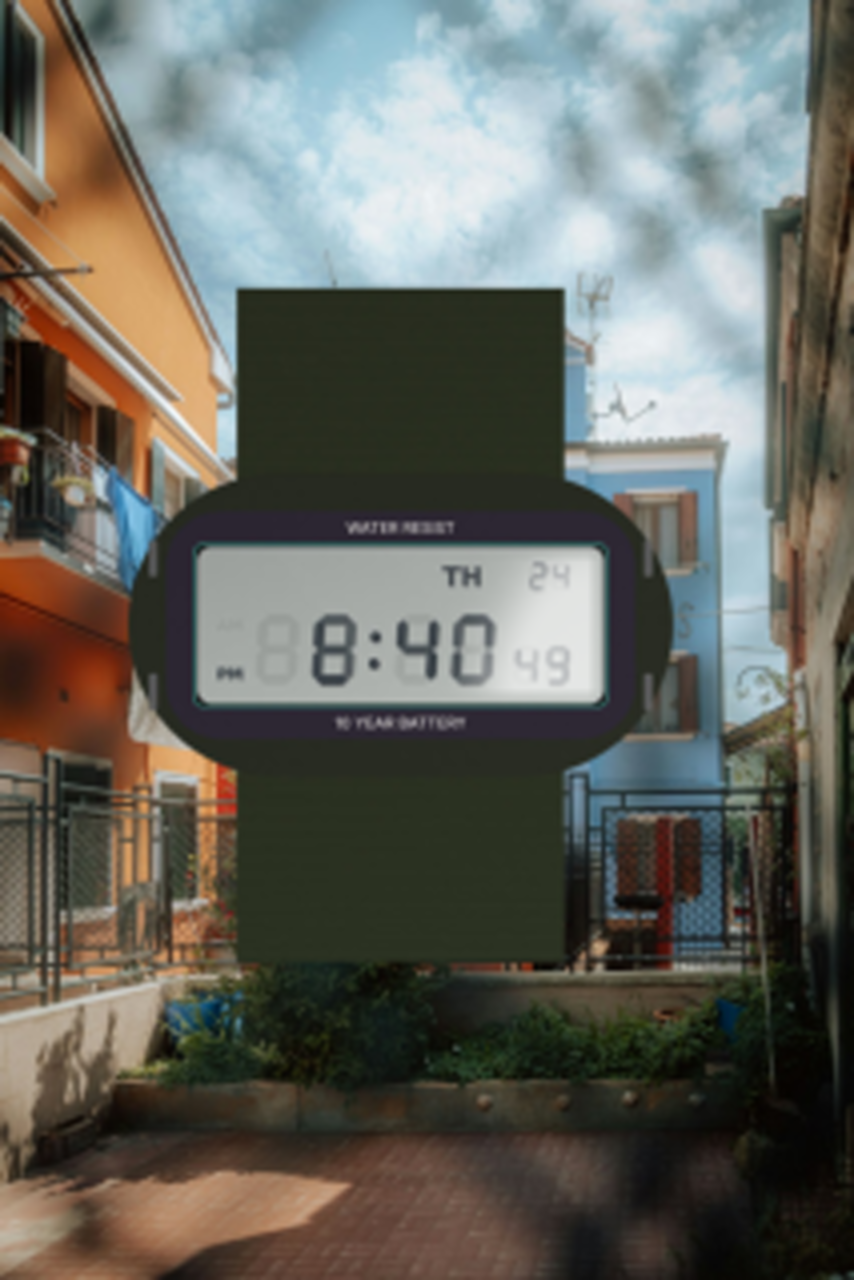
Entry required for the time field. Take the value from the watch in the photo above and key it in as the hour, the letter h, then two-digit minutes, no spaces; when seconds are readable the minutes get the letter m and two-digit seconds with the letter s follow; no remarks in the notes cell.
8h40m49s
